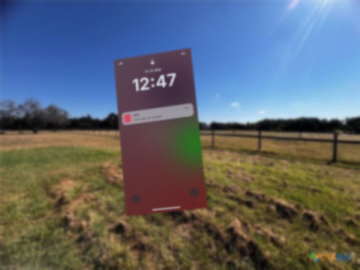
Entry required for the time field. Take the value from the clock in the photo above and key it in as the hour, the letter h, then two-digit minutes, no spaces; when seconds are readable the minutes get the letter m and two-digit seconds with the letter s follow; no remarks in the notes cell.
12h47
